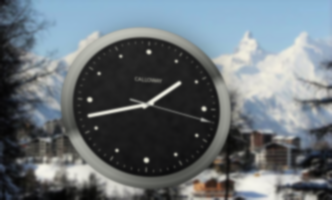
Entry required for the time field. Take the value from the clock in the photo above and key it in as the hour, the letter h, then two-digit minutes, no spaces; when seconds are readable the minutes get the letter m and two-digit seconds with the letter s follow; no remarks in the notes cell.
1h42m17s
